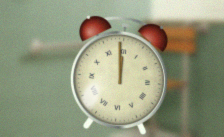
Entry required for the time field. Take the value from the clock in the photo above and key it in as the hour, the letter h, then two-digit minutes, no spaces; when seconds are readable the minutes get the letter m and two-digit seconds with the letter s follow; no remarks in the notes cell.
11h59
